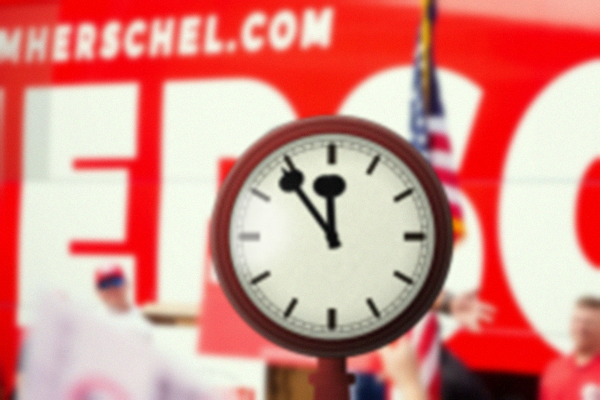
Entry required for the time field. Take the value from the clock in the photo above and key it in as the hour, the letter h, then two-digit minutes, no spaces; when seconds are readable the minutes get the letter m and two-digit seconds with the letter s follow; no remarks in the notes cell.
11h54
